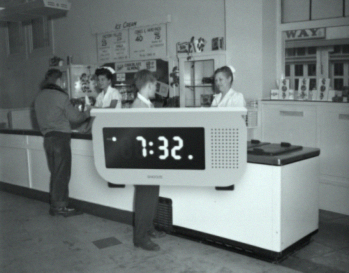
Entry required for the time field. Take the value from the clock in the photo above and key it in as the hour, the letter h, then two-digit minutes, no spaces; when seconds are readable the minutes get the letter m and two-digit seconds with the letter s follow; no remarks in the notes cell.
7h32
